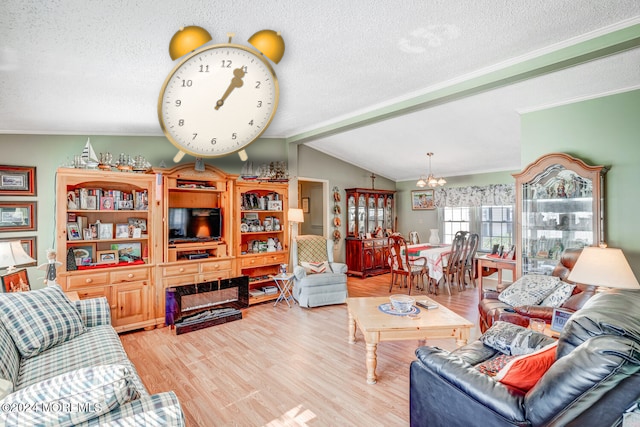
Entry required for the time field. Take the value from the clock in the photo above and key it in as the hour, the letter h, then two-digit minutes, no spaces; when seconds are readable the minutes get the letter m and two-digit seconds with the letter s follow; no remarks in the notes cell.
1h04
